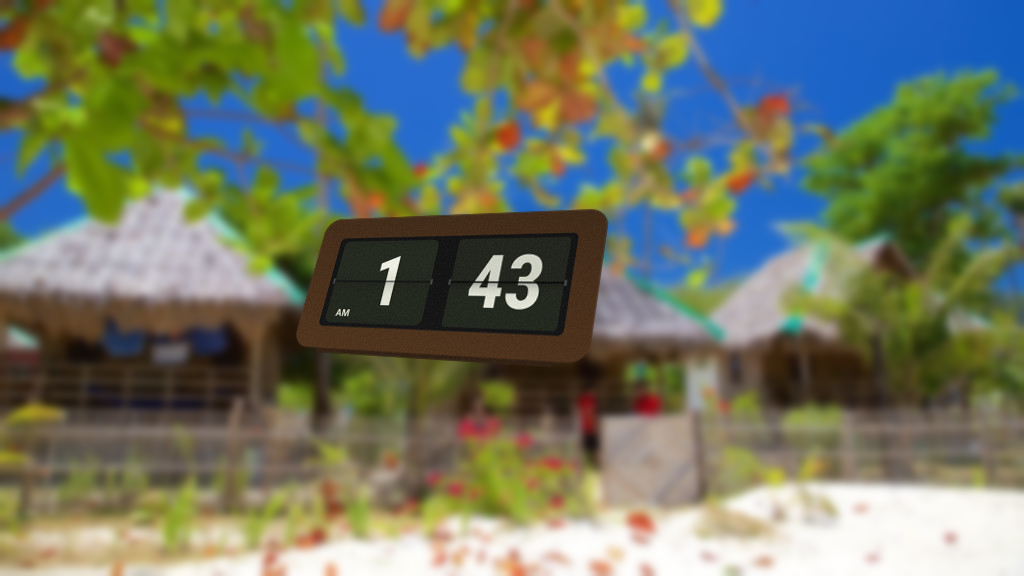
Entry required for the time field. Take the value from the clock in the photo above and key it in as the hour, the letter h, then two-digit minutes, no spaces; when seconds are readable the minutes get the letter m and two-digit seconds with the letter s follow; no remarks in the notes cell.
1h43
